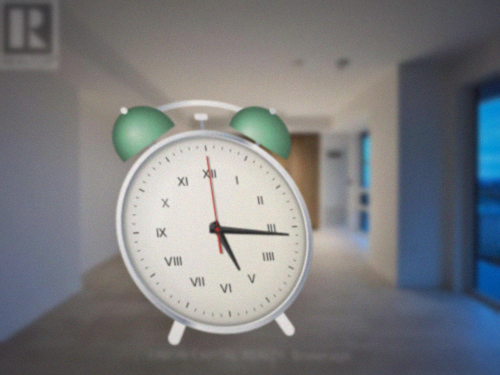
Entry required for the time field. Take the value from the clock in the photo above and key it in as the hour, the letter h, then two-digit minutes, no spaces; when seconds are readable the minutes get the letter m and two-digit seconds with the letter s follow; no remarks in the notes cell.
5h16m00s
